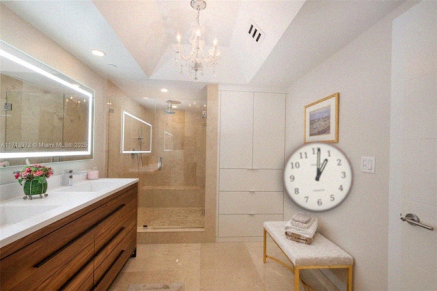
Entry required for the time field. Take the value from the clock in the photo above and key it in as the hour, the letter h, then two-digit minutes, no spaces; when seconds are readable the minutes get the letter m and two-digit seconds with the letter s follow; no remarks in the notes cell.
1h01
